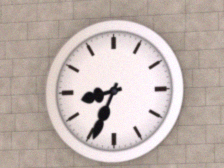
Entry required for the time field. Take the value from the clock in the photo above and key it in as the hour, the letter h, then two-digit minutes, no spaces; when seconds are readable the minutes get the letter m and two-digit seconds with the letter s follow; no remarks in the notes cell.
8h34
